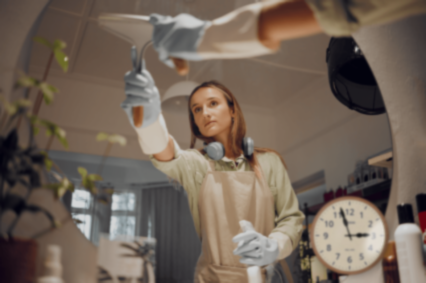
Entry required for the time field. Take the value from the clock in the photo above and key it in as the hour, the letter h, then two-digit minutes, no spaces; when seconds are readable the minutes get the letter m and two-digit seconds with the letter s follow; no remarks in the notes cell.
2h57
